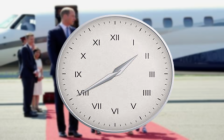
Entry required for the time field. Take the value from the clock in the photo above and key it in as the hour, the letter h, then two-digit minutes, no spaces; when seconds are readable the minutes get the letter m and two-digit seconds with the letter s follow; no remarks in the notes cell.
1h40
